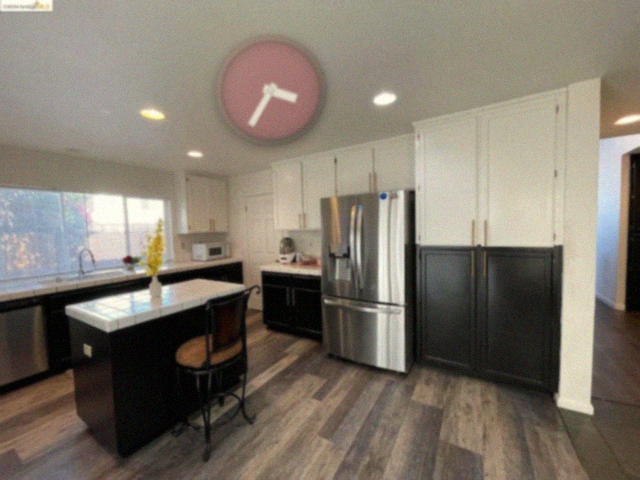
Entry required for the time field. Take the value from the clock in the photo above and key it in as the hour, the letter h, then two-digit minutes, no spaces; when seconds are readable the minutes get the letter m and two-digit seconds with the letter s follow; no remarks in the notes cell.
3h35
